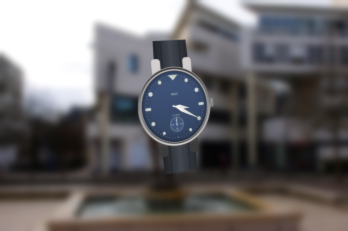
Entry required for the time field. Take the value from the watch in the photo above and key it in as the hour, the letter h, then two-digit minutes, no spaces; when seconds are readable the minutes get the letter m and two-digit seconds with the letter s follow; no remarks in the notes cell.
3h20
